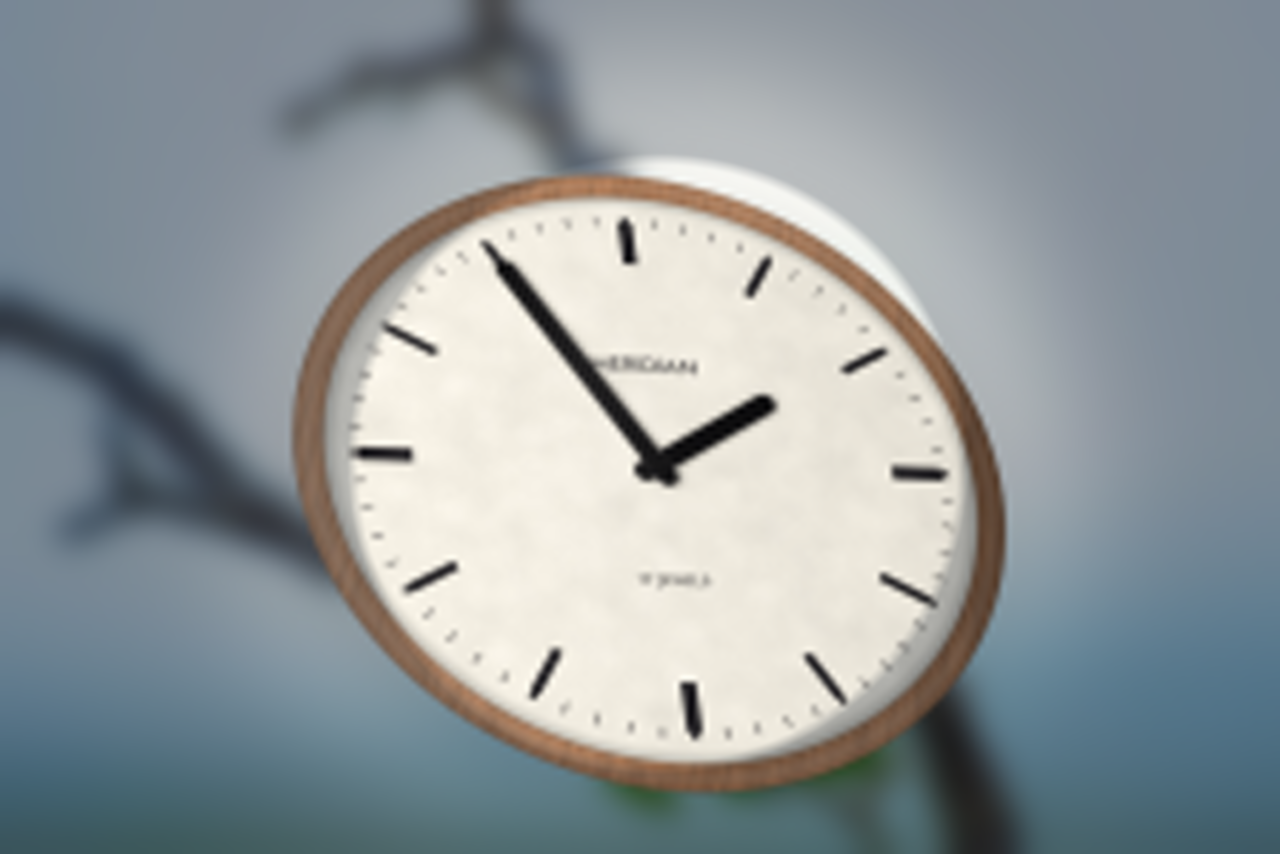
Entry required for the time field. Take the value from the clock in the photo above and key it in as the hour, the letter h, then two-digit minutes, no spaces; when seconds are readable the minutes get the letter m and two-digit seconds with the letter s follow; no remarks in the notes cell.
1h55
